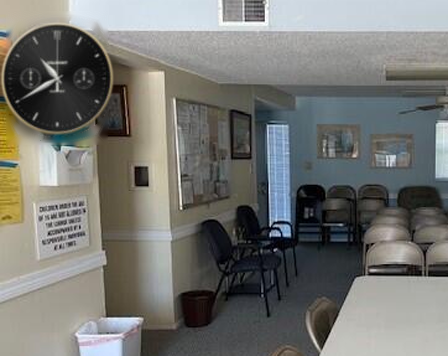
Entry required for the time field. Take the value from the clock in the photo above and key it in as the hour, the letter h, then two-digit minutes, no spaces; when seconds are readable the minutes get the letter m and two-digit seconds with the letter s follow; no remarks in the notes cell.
10h40
